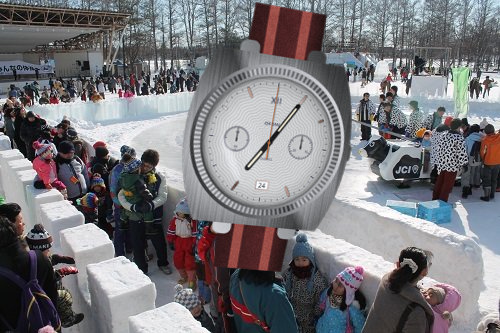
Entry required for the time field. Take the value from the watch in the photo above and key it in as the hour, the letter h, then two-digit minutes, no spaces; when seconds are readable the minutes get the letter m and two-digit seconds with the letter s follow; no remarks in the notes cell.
7h05
